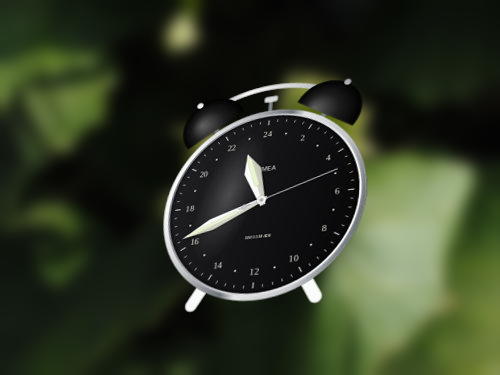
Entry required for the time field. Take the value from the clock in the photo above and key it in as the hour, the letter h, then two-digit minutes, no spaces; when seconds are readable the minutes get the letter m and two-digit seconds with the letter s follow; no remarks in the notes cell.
22h41m12s
